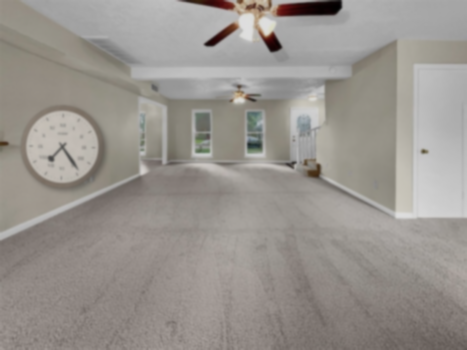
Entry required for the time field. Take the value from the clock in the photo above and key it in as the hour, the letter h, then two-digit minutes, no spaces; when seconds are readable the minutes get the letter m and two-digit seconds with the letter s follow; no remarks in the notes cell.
7h24
